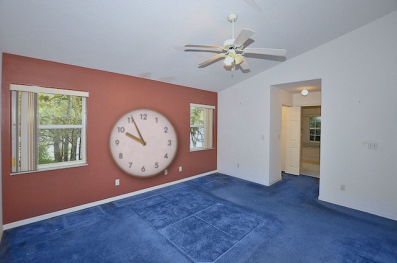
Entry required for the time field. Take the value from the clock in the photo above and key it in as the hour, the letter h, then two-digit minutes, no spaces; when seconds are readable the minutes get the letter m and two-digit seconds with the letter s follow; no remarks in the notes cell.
9h56
